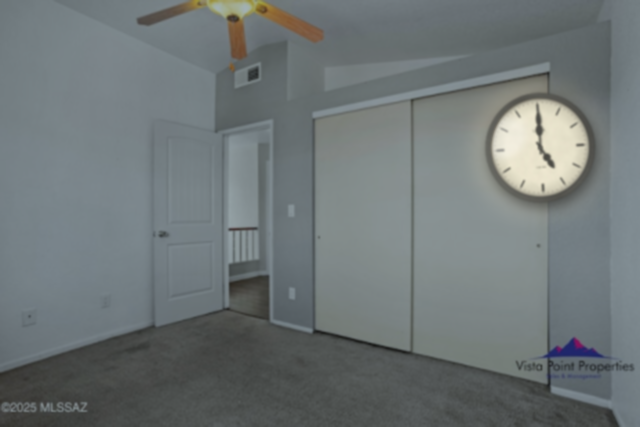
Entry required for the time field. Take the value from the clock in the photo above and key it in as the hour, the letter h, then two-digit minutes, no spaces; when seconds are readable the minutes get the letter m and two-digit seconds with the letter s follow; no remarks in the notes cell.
5h00
